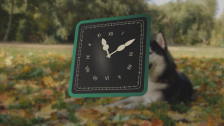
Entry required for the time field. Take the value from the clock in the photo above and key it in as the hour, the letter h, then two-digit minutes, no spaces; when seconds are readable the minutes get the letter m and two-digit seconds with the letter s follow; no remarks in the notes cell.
11h10
